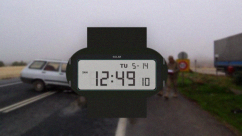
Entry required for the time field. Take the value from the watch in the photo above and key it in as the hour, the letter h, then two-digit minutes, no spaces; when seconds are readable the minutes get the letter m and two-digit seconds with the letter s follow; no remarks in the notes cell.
12h49m10s
